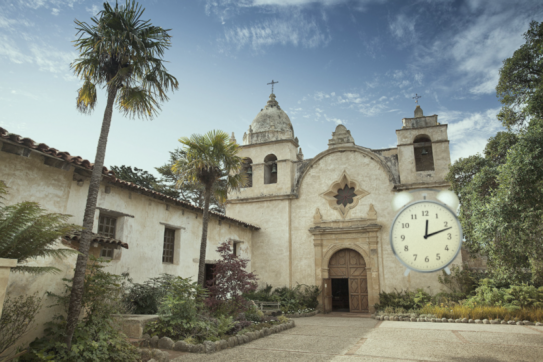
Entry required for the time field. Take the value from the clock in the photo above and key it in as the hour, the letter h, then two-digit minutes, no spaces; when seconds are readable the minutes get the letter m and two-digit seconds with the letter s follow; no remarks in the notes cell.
12h12
